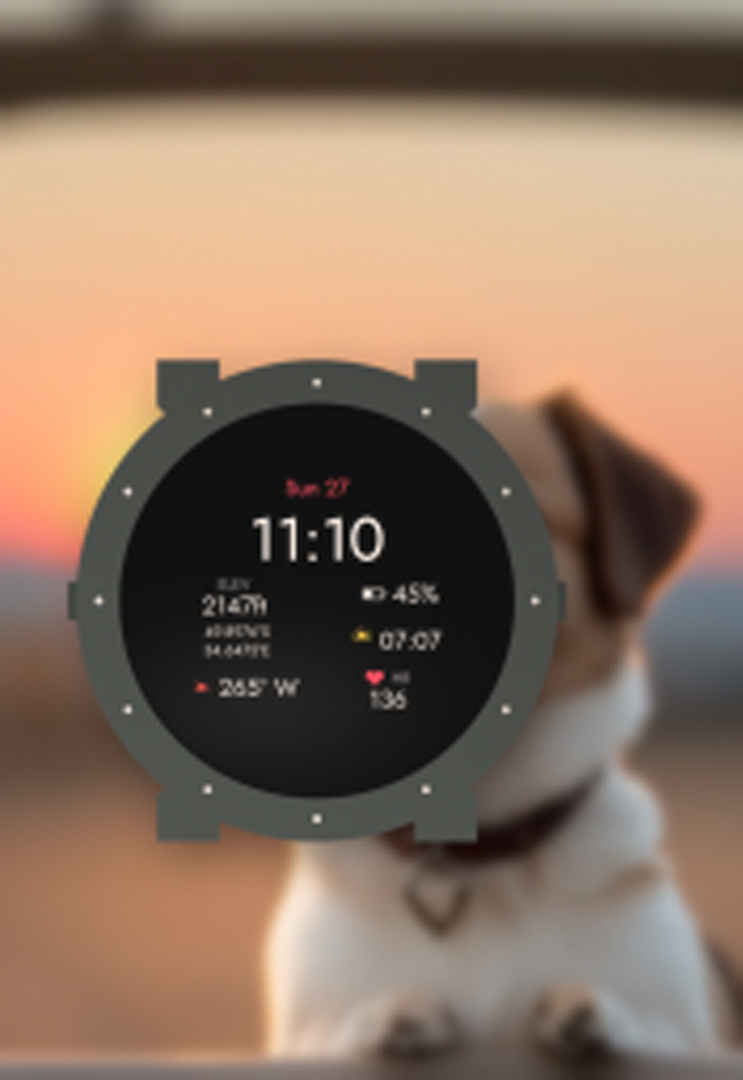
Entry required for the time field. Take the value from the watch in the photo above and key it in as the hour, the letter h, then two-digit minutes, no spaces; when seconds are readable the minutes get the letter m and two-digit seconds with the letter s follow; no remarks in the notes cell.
11h10
